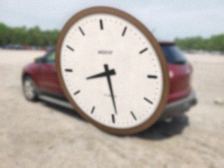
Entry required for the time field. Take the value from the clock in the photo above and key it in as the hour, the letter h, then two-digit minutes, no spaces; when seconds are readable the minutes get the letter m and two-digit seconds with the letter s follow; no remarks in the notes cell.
8h29
